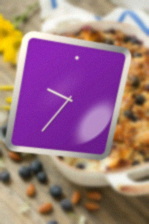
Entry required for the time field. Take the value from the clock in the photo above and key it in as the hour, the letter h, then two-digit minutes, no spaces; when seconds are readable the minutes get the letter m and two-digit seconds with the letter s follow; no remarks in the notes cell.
9h35
